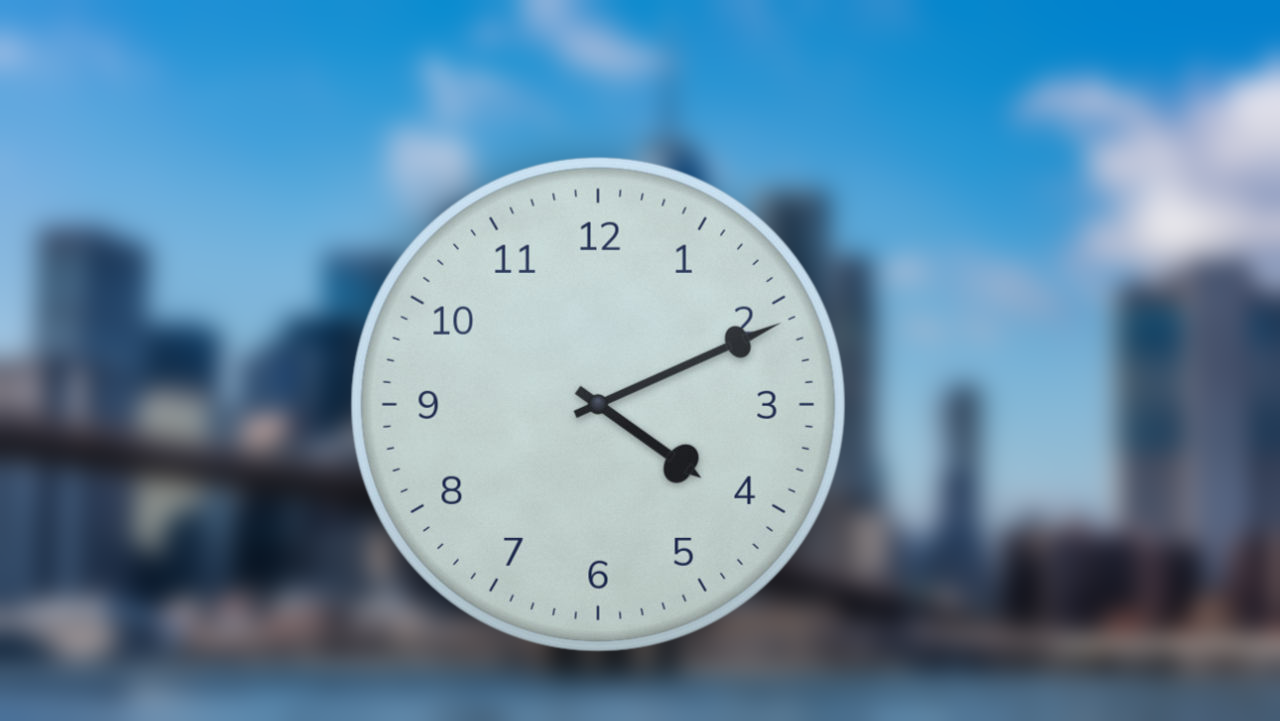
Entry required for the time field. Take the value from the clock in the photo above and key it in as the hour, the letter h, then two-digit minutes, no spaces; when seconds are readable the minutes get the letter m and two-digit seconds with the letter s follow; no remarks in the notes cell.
4h11
